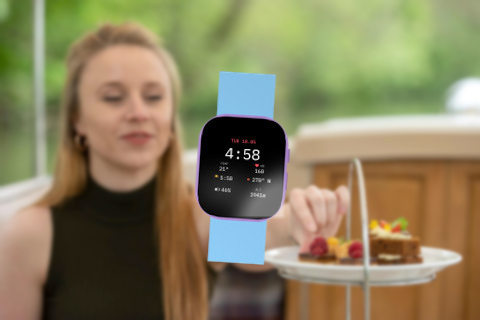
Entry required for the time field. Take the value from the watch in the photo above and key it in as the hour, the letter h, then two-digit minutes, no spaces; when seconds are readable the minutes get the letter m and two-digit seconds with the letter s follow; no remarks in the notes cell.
4h58
